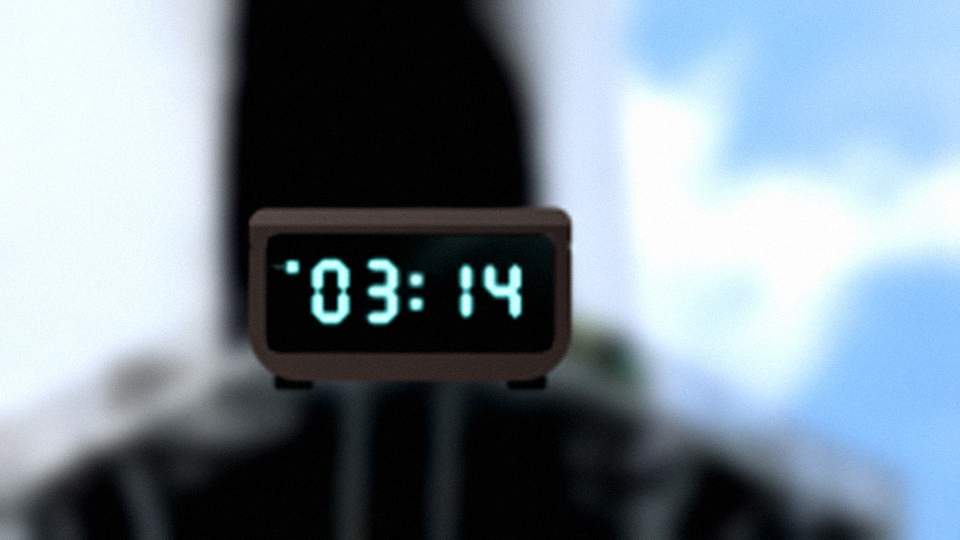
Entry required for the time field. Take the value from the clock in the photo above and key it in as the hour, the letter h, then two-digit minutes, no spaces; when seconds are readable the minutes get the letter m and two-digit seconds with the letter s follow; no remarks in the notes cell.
3h14
